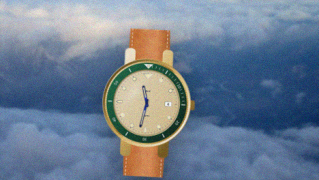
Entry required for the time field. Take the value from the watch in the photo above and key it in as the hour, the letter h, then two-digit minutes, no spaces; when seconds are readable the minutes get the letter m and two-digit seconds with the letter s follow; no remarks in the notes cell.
11h32
